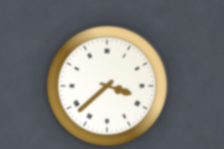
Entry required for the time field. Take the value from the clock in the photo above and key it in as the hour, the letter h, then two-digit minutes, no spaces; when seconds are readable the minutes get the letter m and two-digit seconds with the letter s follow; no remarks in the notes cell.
3h38
